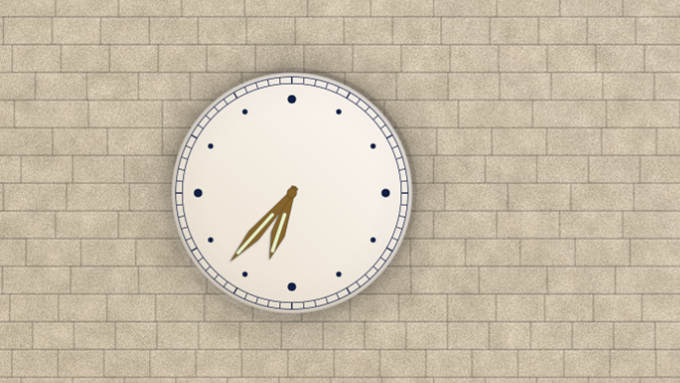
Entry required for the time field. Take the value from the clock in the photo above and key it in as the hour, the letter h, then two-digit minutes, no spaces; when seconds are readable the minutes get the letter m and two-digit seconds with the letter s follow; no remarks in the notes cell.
6h37
